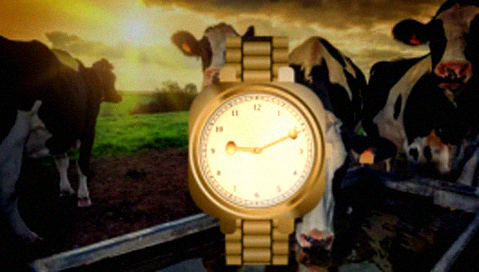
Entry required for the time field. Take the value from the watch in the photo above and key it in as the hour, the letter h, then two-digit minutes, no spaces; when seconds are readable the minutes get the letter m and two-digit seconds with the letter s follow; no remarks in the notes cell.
9h11
